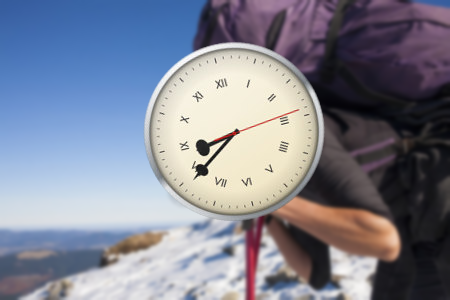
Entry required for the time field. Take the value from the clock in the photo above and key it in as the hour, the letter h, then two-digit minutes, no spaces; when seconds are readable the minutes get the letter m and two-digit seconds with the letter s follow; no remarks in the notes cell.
8h39m14s
